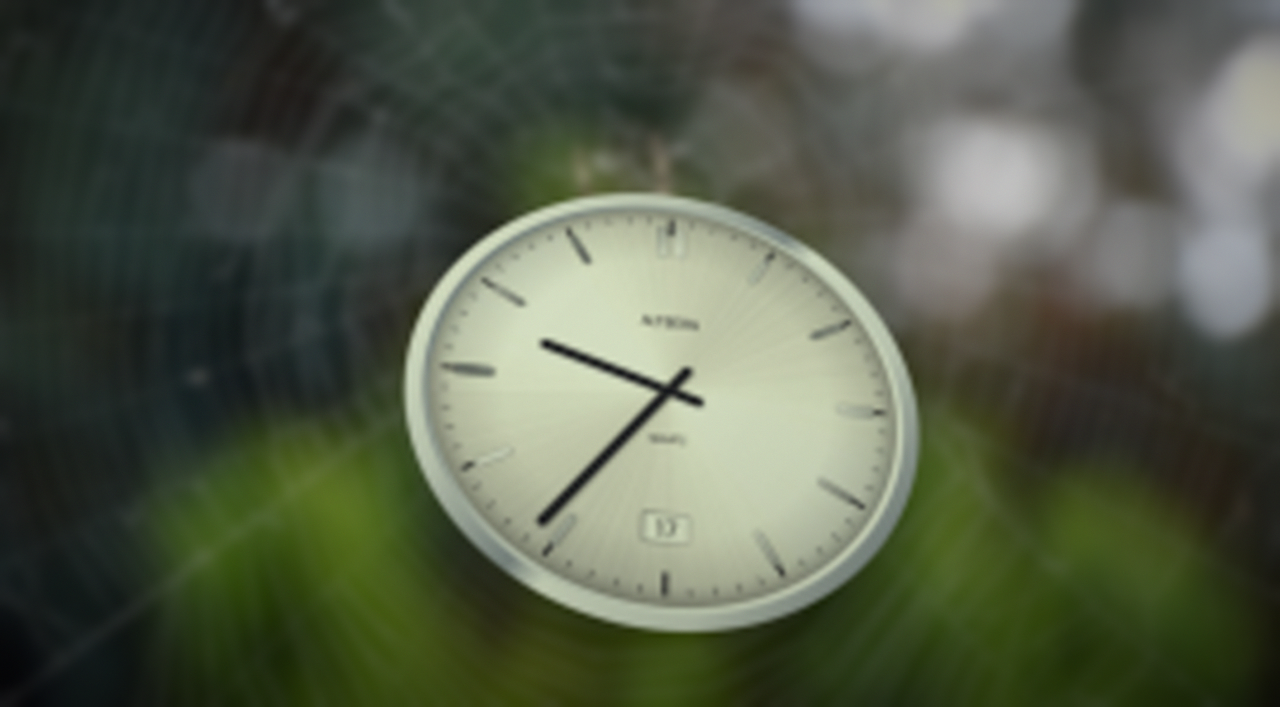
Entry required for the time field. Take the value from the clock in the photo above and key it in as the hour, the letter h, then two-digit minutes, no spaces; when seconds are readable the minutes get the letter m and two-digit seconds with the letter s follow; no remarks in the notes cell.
9h36
